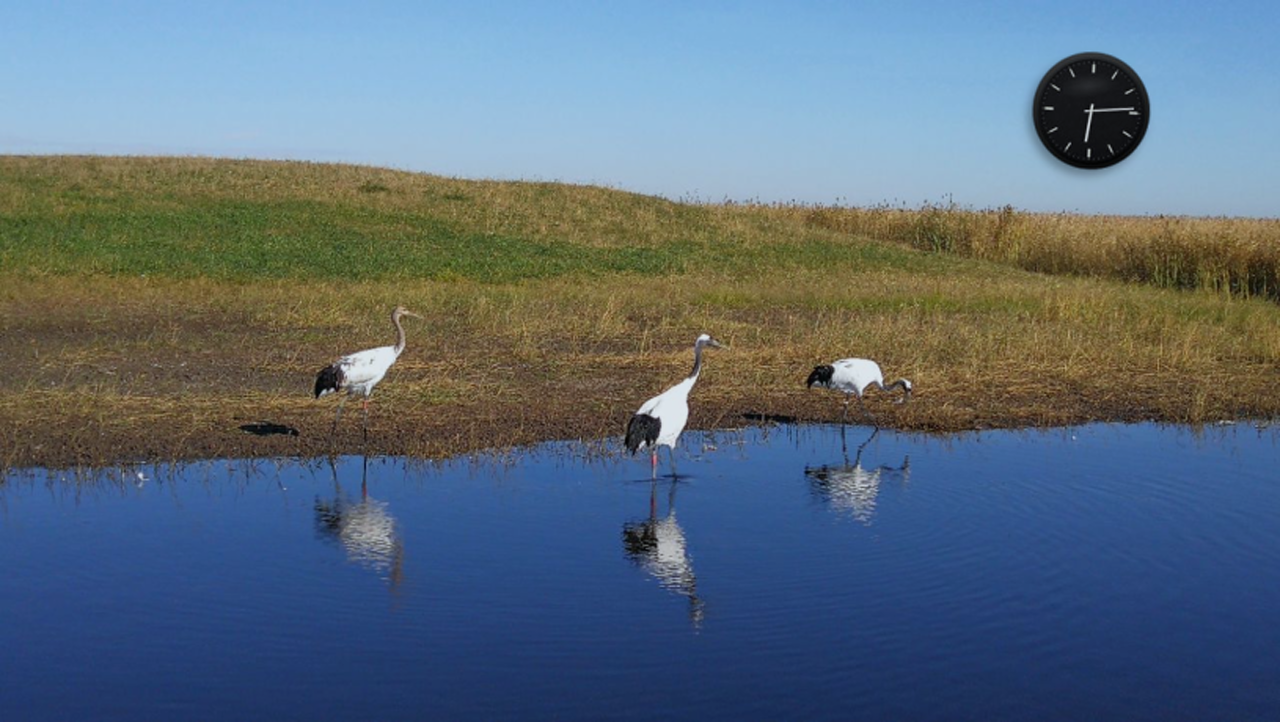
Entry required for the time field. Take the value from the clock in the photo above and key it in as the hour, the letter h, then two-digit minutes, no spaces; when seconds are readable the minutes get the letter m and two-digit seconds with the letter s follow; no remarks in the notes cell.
6h14
